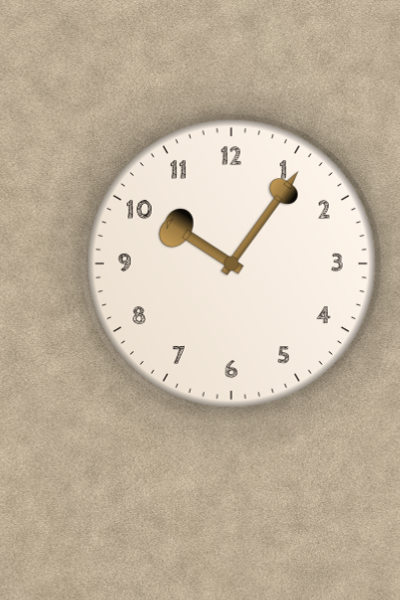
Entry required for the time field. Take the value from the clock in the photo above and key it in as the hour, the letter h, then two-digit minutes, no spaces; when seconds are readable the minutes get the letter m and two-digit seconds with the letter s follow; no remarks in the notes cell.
10h06
